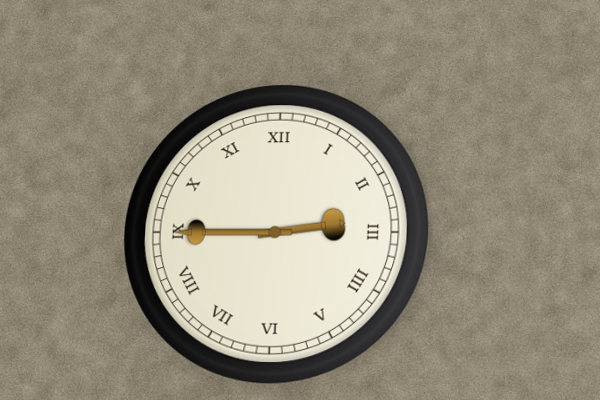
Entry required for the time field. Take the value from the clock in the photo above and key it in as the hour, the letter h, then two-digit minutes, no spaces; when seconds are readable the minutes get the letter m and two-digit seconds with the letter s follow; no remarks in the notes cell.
2h45
